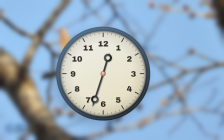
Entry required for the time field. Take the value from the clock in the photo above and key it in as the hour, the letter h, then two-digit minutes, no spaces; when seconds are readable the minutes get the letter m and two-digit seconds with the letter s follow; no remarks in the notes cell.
12h33
